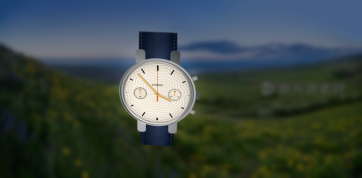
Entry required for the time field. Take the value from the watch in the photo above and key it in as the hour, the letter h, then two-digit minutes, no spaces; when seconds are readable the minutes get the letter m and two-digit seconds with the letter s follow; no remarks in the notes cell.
3h53
